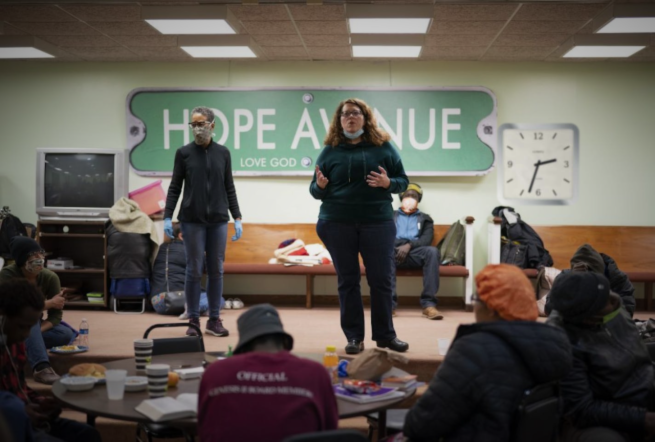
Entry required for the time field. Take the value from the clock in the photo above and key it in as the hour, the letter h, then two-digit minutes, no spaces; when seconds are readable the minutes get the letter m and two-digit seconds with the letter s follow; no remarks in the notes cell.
2h33
